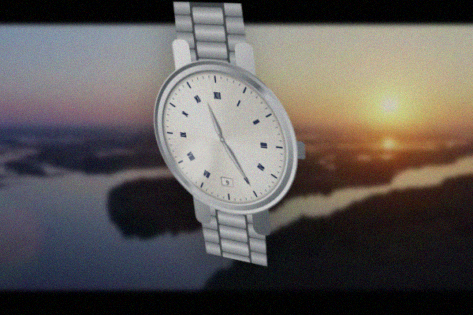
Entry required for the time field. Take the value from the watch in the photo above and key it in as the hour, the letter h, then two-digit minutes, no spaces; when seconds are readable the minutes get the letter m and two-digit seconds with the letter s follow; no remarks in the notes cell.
11h25
